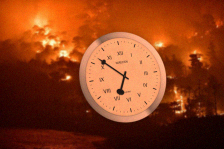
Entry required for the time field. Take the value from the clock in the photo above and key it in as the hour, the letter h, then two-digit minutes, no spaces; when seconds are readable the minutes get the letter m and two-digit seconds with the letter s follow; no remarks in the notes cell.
6h52
